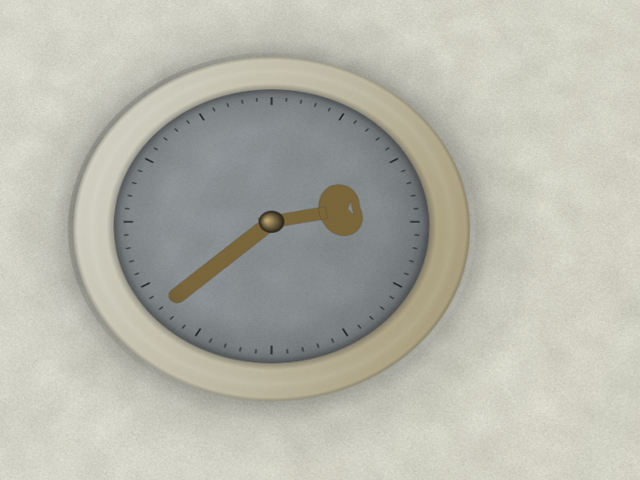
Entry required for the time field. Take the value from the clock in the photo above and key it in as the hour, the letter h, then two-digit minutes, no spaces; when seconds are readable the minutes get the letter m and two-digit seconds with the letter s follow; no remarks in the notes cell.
2h38
